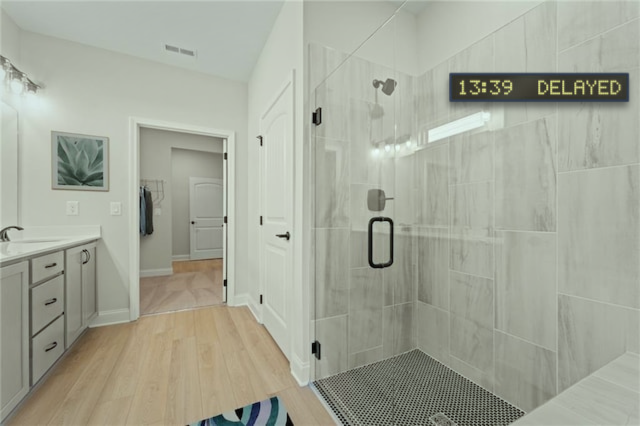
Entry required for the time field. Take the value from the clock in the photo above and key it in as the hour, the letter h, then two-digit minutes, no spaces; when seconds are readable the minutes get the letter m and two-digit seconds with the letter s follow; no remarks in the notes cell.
13h39
